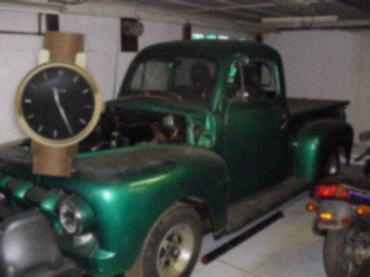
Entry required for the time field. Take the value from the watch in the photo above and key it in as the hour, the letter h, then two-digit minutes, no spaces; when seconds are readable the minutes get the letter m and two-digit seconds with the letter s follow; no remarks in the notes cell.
11h25
